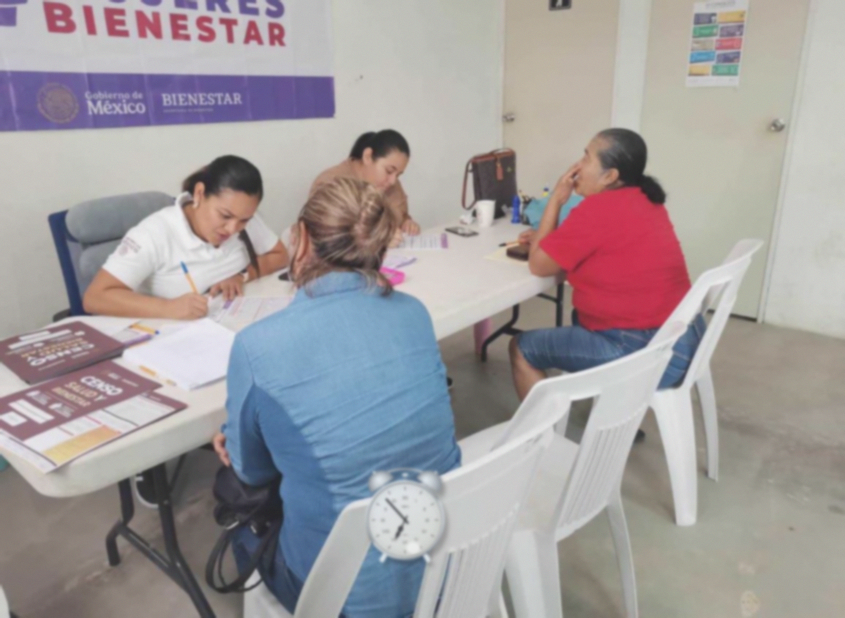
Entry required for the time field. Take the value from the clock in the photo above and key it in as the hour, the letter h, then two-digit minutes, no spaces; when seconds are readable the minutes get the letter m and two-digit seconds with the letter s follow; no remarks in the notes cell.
6h53
